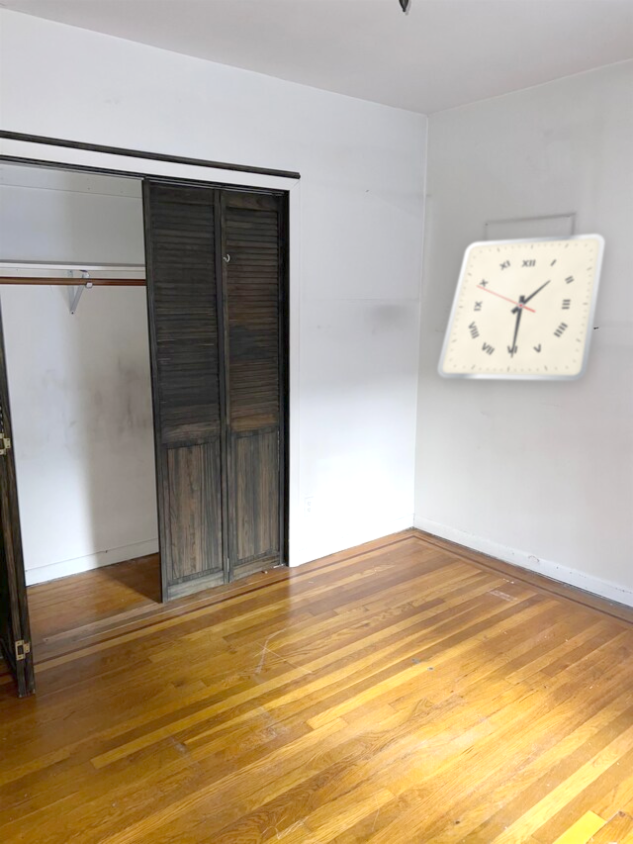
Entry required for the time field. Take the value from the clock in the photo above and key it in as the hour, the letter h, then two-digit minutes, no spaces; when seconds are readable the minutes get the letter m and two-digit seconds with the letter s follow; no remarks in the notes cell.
1h29m49s
